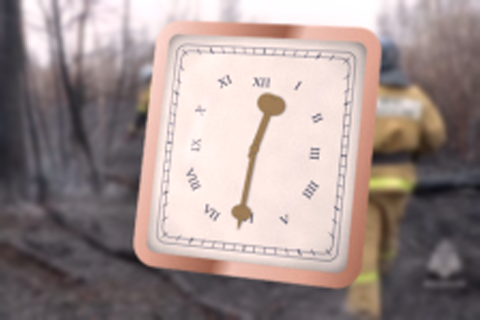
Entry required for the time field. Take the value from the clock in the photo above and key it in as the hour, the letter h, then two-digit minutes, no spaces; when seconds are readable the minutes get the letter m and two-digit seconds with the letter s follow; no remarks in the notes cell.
12h31
